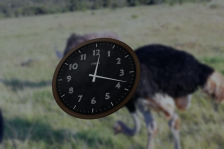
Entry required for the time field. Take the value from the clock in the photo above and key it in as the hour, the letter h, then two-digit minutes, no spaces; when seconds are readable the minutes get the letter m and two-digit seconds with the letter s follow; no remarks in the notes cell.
12h18
